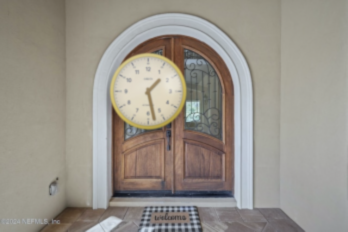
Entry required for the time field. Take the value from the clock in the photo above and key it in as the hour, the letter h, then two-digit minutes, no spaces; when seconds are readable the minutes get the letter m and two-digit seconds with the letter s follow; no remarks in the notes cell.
1h28
